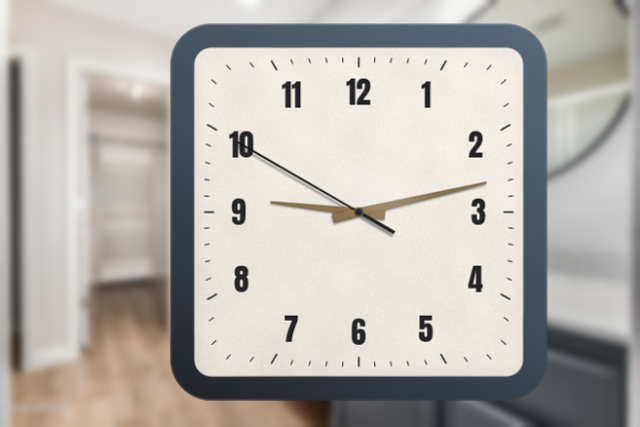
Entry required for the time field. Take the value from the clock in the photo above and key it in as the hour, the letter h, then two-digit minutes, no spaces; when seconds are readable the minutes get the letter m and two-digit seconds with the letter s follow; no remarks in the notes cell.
9h12m50s
